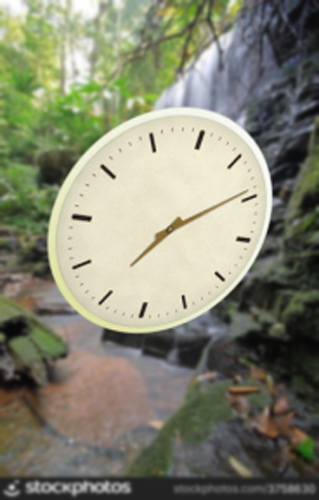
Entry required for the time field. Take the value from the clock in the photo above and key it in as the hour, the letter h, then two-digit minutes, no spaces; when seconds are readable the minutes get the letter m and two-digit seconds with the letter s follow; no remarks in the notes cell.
7h09
